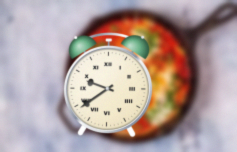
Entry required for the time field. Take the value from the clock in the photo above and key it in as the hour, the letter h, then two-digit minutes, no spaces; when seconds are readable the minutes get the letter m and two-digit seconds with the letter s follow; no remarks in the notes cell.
9h39
